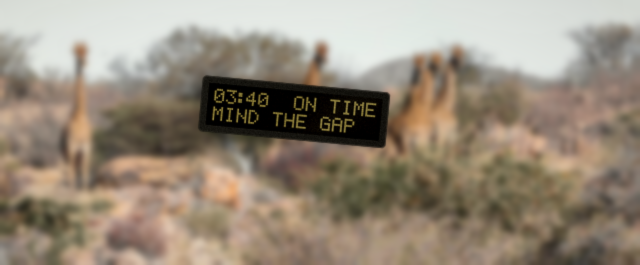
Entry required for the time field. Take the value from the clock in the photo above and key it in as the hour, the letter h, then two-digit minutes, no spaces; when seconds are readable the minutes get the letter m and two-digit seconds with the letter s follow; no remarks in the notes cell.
3h40
